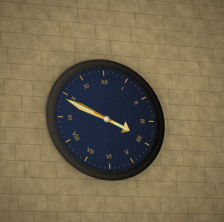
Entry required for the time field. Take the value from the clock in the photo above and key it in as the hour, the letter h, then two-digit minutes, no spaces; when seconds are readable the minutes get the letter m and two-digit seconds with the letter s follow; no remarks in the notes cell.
3h49
